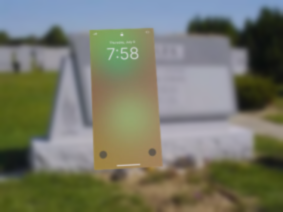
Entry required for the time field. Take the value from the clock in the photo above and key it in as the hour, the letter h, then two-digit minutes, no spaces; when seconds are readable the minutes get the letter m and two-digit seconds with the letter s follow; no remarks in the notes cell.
7h58
